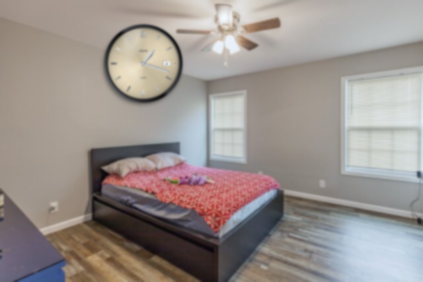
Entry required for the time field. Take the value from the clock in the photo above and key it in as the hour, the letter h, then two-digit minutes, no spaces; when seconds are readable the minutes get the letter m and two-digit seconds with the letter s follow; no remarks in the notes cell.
1h18
